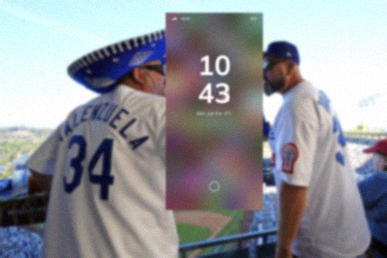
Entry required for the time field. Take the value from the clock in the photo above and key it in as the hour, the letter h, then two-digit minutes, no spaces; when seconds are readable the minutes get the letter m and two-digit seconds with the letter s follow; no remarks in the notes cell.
10h43
